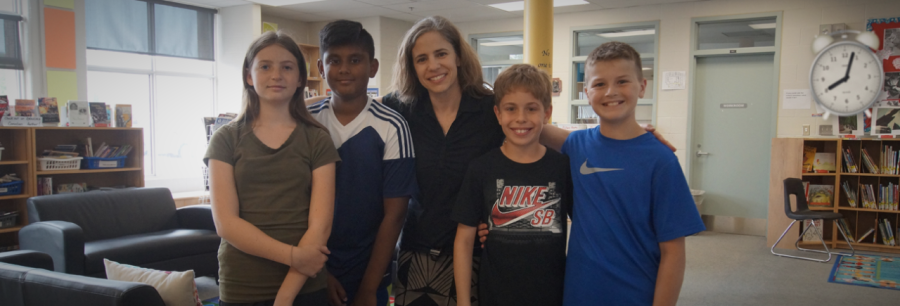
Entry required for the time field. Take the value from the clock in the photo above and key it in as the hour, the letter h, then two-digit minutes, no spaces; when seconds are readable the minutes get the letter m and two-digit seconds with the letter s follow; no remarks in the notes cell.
8h03
